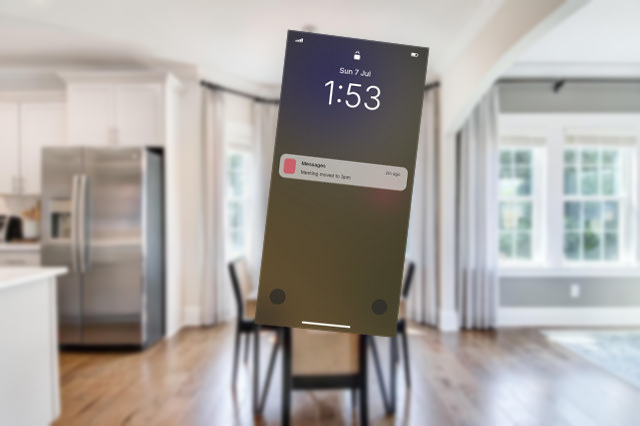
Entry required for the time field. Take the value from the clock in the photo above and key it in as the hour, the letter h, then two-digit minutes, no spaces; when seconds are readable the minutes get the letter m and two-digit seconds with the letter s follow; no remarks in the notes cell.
1h53
